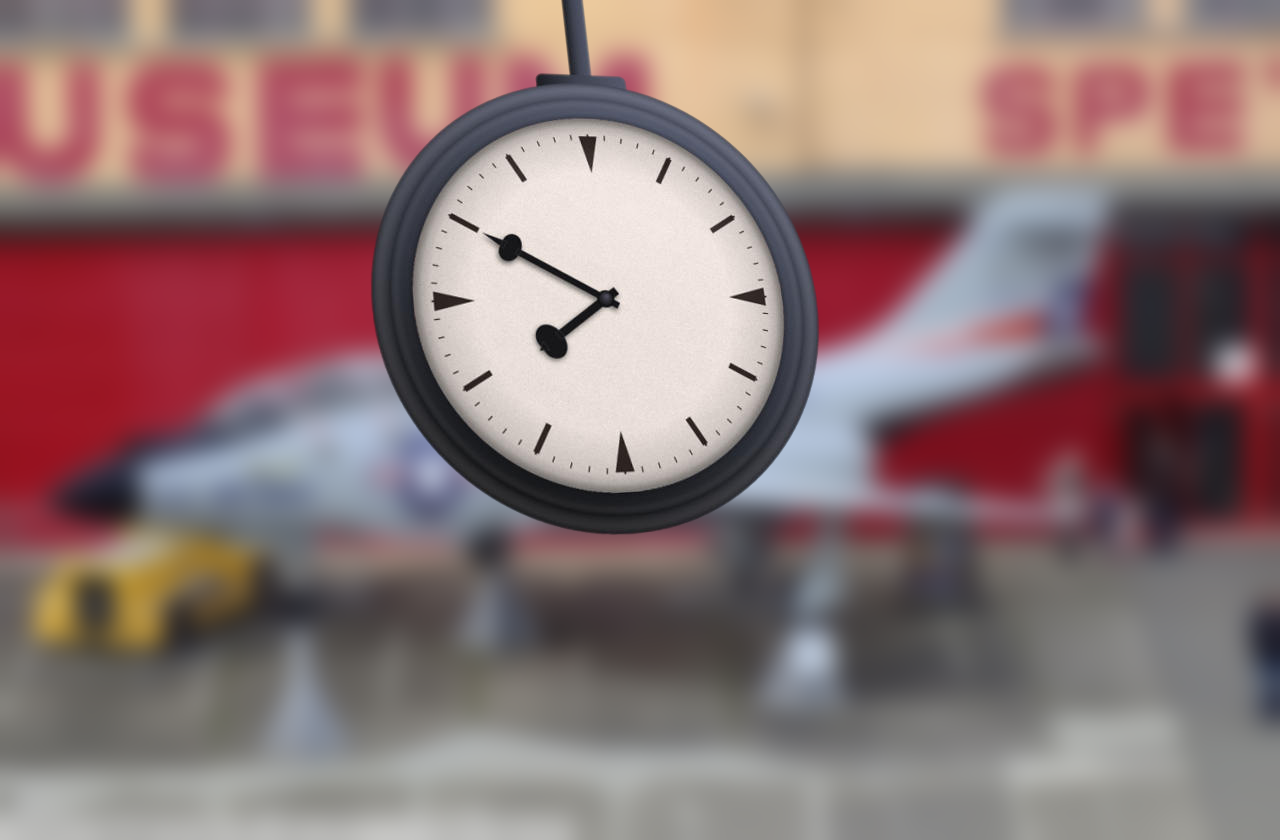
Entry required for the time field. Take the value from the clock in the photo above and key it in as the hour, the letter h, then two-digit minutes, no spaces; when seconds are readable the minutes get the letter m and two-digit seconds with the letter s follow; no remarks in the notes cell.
7h50
